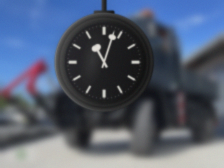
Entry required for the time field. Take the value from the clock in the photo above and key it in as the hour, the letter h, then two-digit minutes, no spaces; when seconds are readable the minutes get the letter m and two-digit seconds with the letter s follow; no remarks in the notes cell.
11h03
